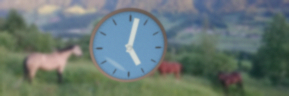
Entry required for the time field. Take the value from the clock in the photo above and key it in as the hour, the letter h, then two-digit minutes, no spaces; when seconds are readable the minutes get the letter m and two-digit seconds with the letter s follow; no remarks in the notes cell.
5h02
